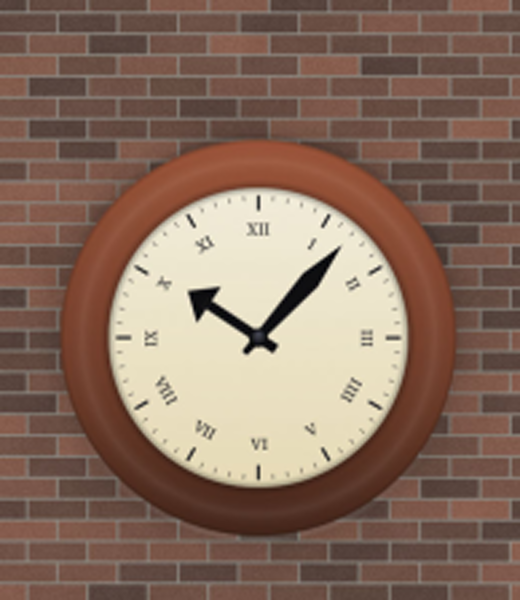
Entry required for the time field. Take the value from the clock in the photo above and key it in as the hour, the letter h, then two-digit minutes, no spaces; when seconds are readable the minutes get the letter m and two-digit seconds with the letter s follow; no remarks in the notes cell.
10h07
